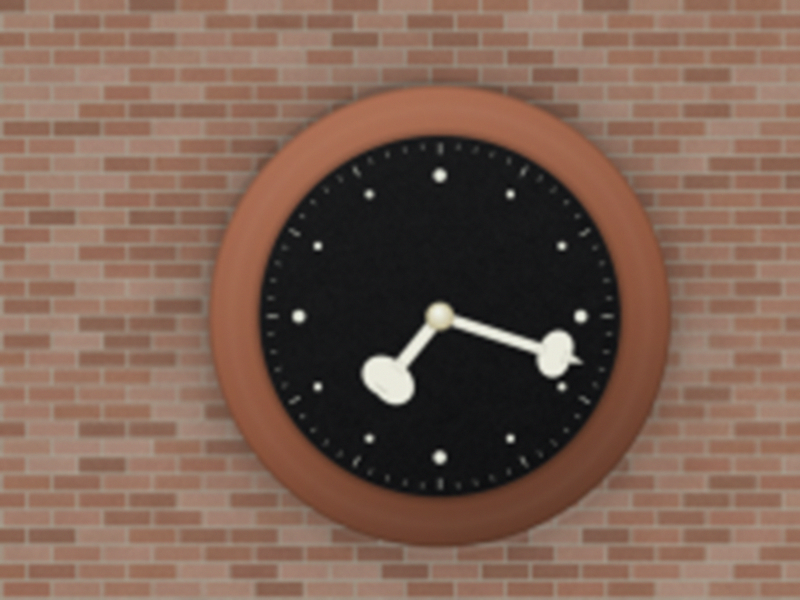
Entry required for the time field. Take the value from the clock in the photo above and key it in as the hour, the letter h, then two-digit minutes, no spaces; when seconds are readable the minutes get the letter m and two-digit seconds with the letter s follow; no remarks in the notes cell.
7h18
